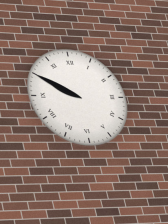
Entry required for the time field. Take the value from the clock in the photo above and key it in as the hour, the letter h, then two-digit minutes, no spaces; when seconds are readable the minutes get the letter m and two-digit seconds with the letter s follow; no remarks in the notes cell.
9h50
